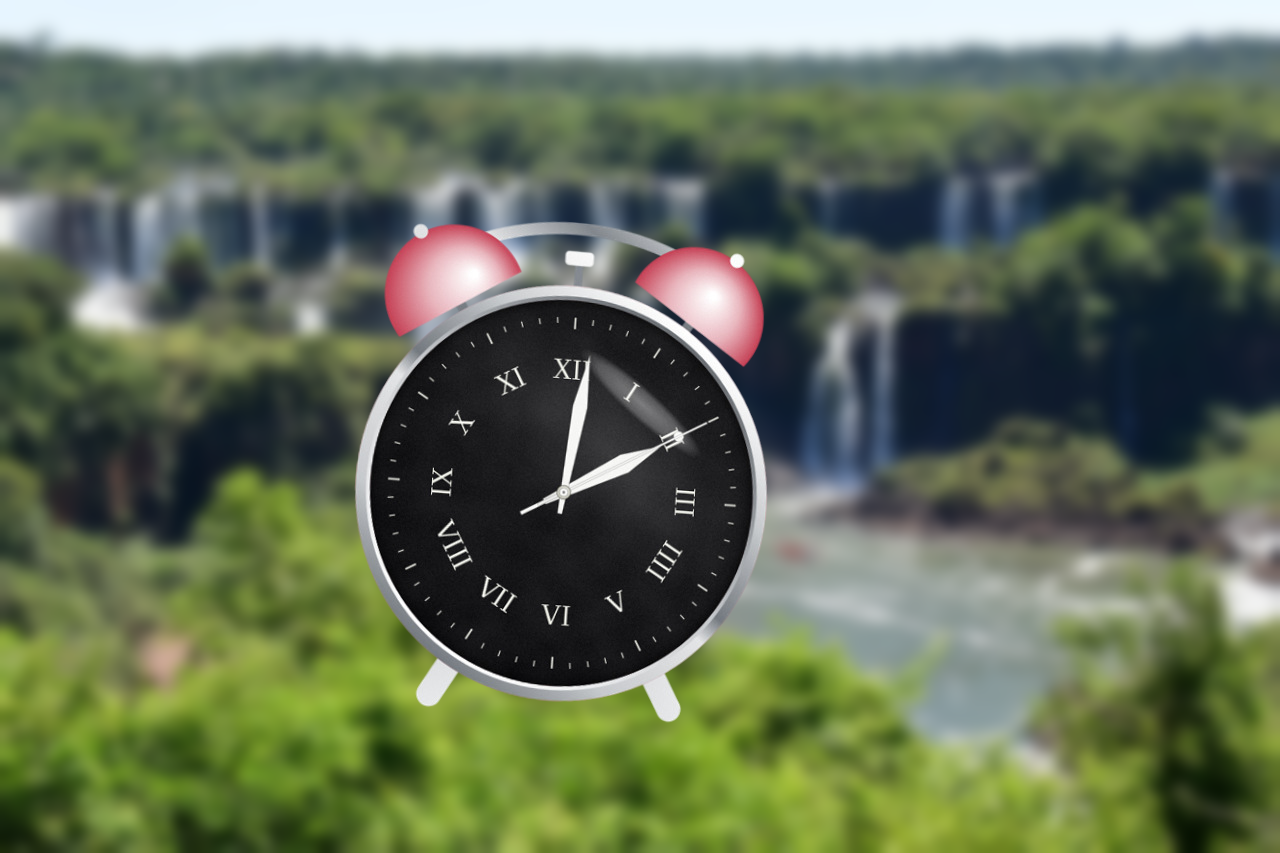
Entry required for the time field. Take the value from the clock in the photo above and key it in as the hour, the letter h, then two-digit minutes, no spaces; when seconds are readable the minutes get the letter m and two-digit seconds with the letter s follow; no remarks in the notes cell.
2h01m10s
